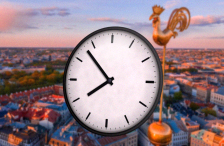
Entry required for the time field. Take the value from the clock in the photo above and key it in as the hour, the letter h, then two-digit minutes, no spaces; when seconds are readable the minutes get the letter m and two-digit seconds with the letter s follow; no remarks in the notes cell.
7h53
